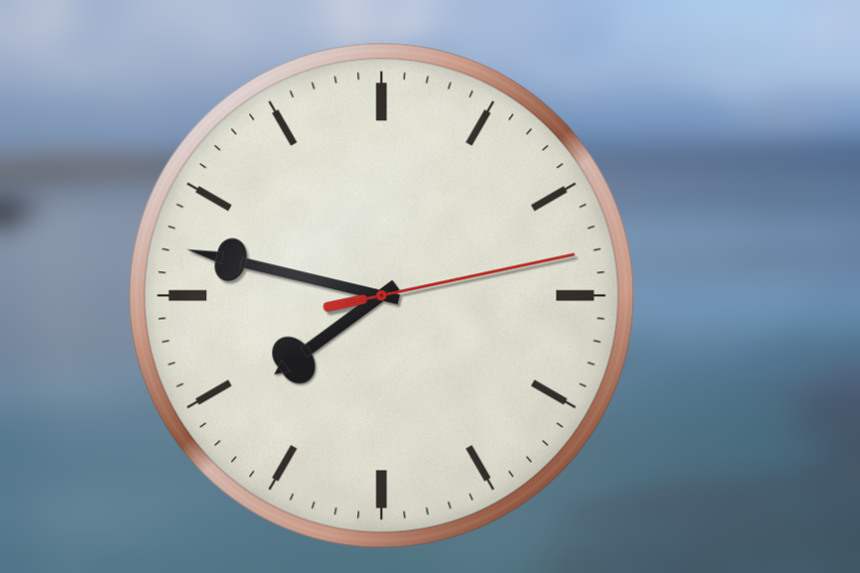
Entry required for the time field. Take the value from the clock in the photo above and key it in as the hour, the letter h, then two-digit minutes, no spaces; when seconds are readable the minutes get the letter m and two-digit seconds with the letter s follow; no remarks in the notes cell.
7h47m13s
